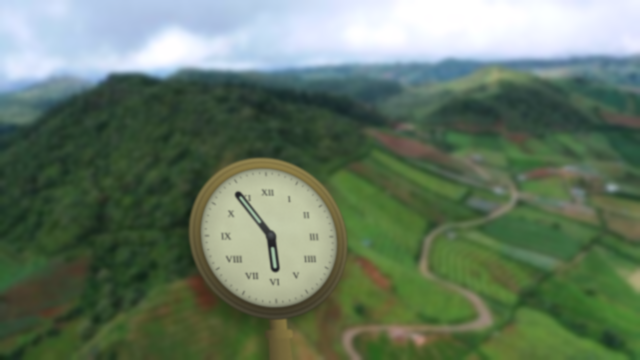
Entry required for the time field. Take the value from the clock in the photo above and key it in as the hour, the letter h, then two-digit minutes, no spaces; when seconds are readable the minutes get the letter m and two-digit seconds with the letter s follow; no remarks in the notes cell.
5h54
